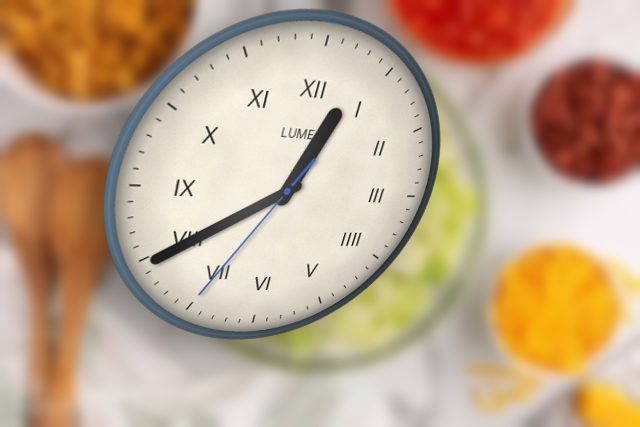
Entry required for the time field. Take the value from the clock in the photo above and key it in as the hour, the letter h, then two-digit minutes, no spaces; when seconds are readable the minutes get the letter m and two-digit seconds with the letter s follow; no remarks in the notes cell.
12h39m35s
